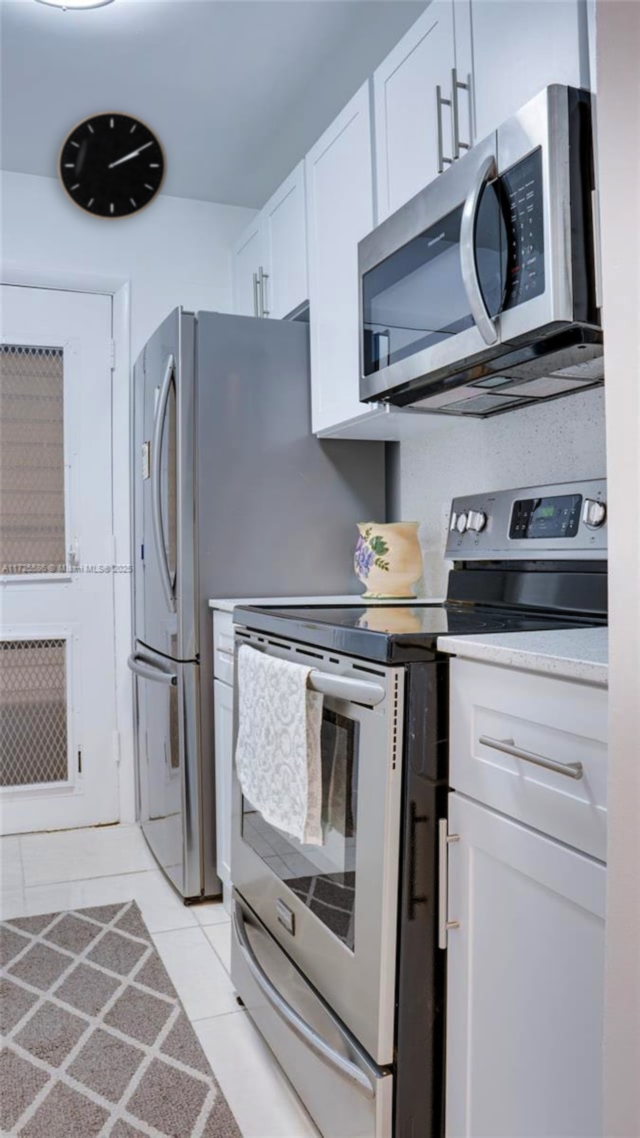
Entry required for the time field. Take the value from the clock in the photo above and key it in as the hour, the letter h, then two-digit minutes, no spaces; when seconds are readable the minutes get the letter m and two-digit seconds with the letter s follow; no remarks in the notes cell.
2h10
